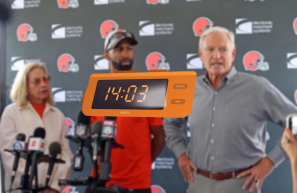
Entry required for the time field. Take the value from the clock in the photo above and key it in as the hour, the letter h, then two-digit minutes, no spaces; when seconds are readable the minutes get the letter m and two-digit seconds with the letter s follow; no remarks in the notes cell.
14h03
